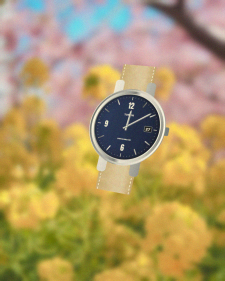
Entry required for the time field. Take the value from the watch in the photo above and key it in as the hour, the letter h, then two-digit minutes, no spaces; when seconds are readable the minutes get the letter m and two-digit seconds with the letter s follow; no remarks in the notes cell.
12h09
